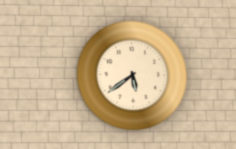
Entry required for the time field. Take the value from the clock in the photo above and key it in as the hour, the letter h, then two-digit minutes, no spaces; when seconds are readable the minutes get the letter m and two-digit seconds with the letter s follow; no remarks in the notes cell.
5h39
